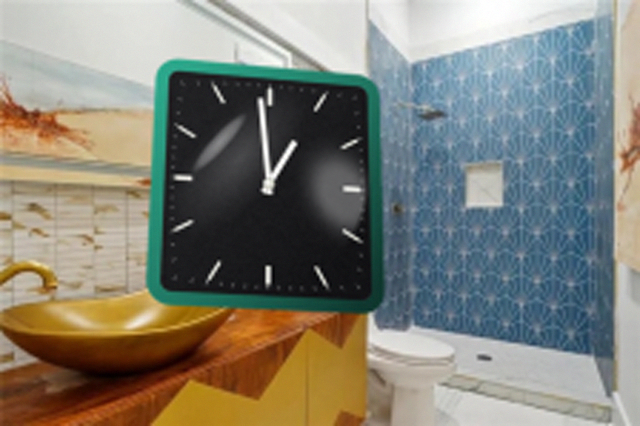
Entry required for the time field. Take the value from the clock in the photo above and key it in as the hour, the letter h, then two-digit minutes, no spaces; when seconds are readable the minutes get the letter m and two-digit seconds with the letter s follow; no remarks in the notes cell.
12h59
